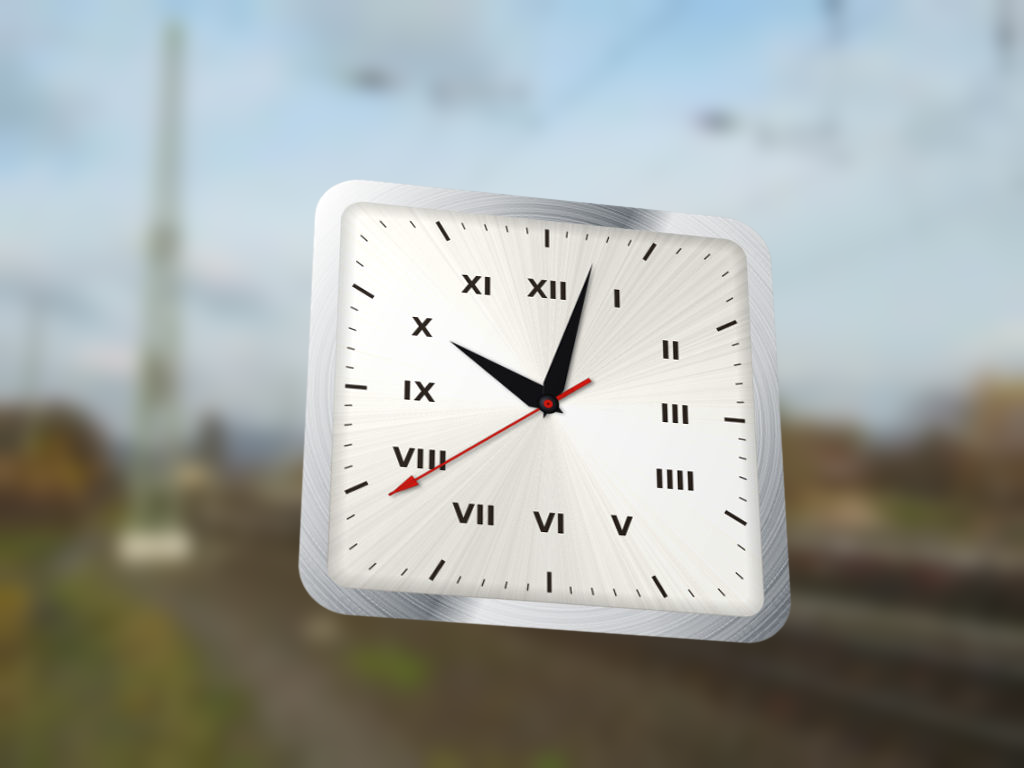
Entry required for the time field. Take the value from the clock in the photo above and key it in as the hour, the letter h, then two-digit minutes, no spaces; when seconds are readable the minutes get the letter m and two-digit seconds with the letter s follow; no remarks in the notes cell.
10h02m39s
